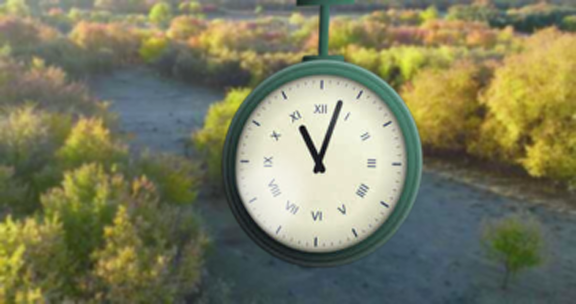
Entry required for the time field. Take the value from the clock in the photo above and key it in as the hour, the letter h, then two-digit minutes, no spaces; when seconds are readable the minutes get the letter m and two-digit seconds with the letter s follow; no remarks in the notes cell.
11h03
